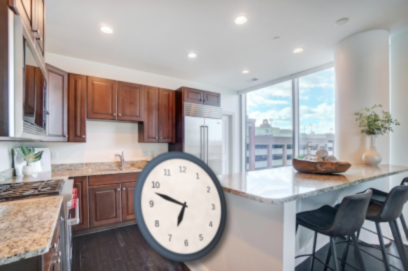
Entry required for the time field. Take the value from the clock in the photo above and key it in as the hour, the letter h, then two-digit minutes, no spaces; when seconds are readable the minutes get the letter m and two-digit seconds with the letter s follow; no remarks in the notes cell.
6h48
